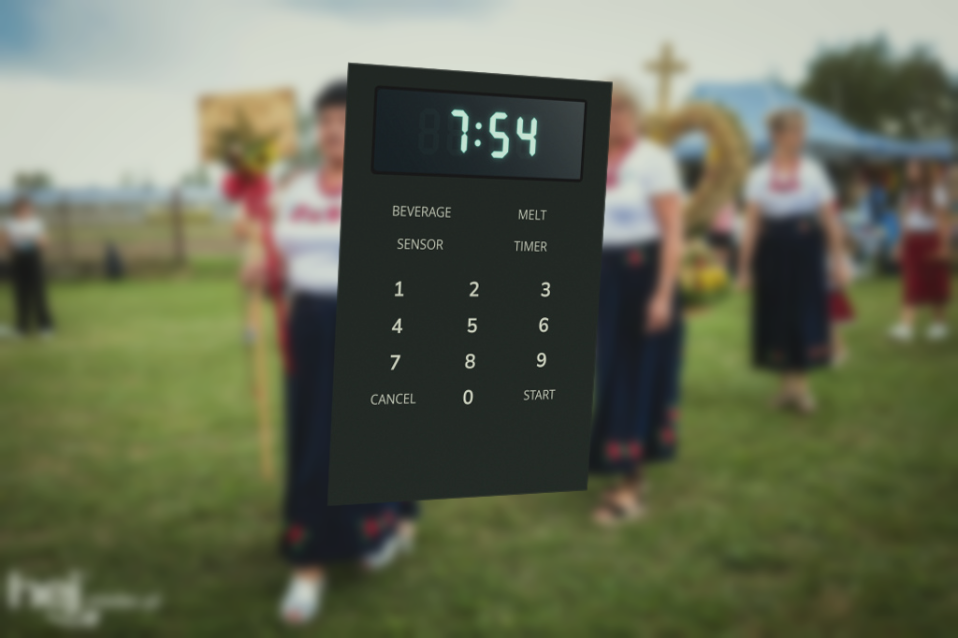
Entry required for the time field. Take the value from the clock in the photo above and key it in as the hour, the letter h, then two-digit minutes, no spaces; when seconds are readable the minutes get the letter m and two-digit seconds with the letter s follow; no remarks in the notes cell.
7h54
